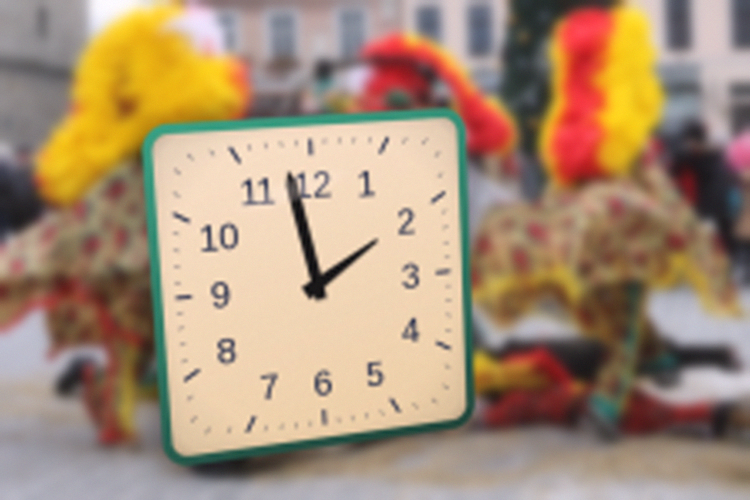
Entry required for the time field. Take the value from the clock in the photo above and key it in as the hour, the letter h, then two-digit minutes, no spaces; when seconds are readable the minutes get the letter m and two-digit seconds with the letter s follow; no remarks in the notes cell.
1h58
